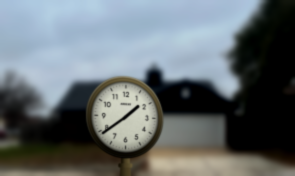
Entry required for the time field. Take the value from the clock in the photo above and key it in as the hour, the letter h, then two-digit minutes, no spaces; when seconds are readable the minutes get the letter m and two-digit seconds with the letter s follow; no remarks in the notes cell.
1h39
